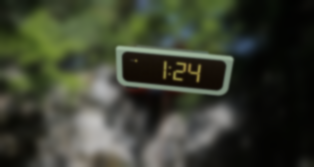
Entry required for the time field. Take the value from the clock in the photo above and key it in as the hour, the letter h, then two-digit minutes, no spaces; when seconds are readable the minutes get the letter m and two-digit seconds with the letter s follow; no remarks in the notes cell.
1h24
